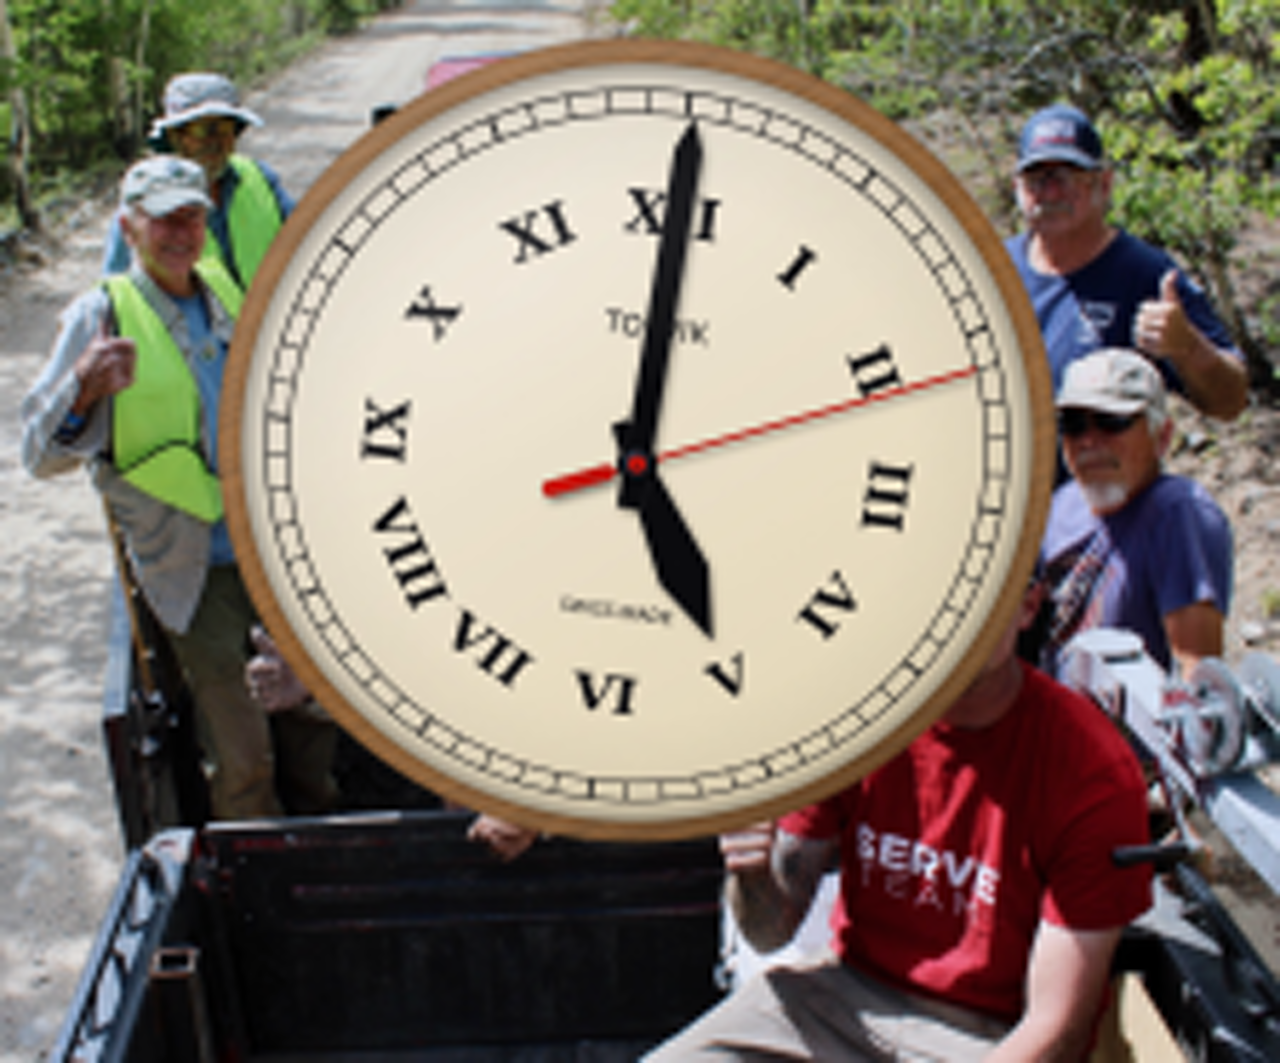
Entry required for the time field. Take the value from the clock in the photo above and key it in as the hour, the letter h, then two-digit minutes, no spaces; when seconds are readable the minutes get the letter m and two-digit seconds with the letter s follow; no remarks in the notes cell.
5h00m11s
